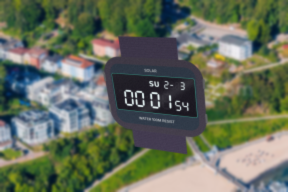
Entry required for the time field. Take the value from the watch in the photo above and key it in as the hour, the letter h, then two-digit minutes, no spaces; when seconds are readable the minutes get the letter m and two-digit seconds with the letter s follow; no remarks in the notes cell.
0h01m54s
